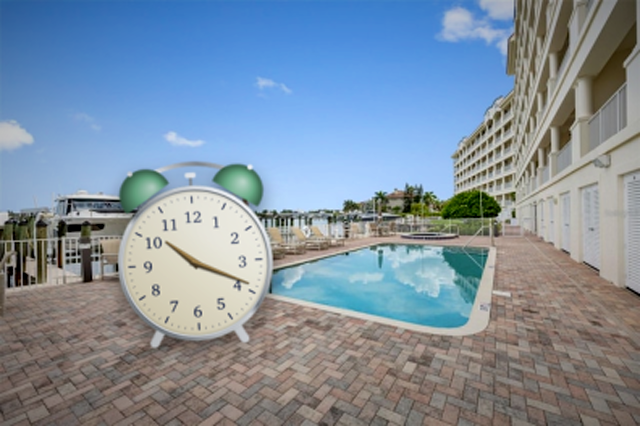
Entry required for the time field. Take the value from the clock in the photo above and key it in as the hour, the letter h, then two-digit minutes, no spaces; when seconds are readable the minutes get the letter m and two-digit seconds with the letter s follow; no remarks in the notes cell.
10h19
